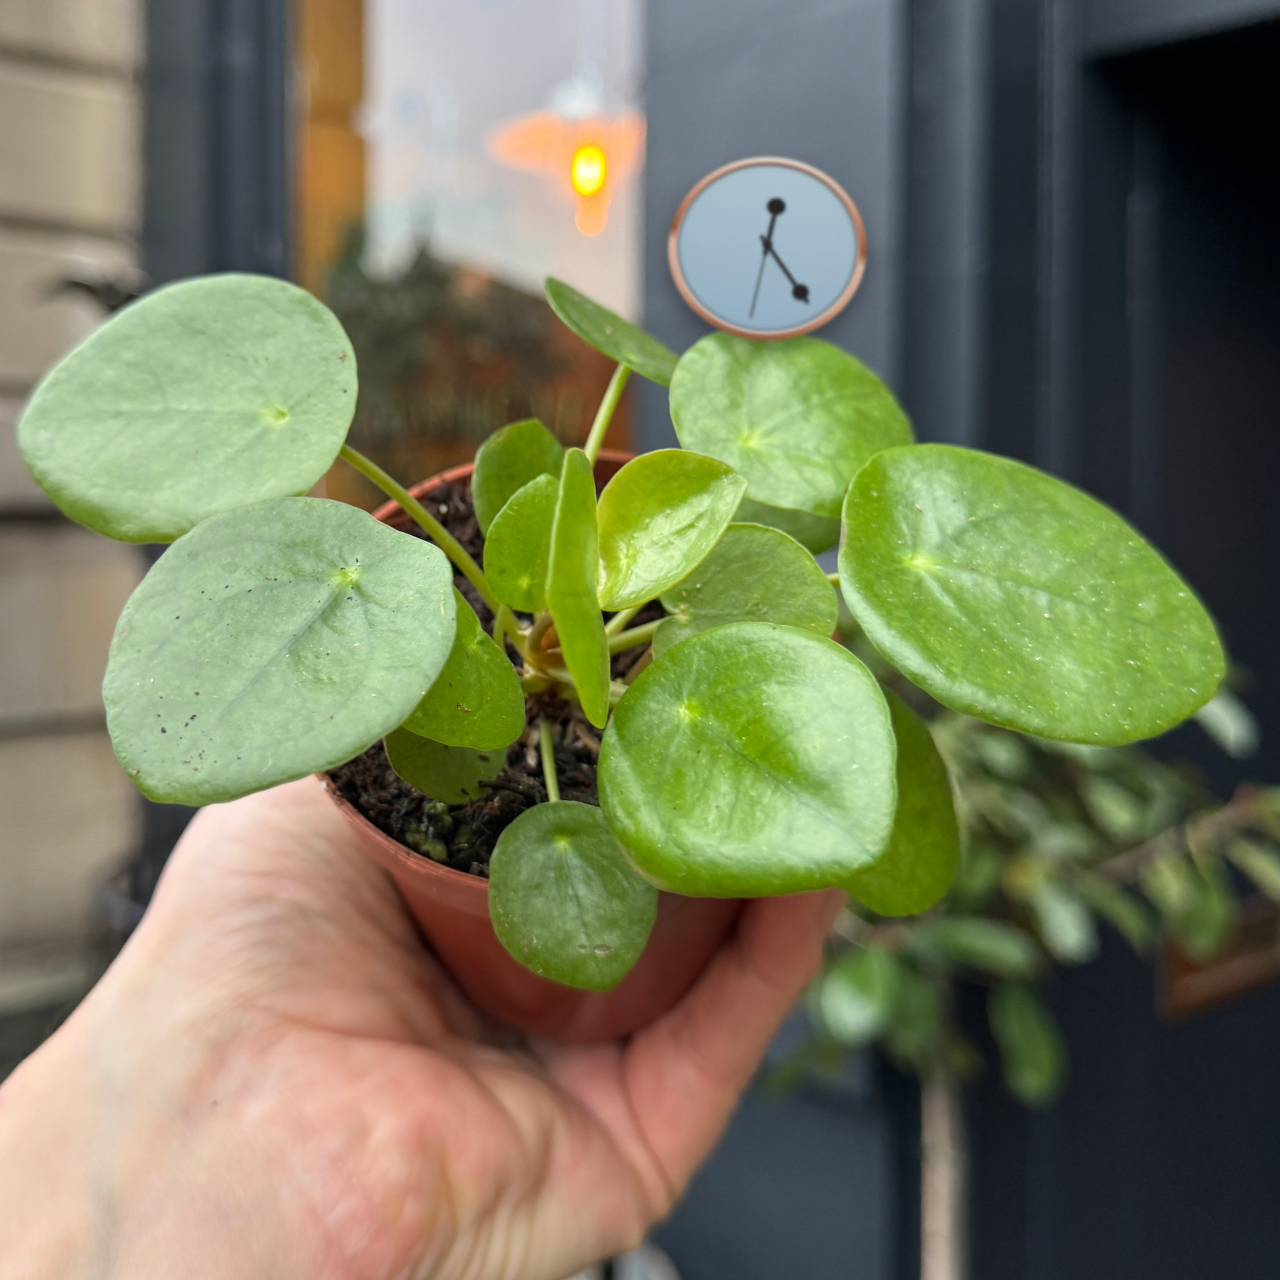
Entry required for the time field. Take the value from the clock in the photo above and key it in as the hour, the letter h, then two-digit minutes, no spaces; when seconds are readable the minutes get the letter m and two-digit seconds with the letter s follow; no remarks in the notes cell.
12h24m32s
